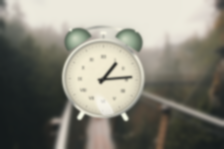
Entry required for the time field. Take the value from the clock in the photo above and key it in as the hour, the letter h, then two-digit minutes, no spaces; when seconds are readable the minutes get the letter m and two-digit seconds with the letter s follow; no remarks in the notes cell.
1h14
